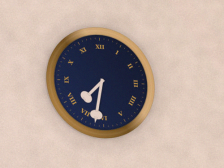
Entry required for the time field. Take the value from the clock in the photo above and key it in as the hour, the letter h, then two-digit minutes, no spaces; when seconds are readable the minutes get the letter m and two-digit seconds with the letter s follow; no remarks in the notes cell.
7h32
